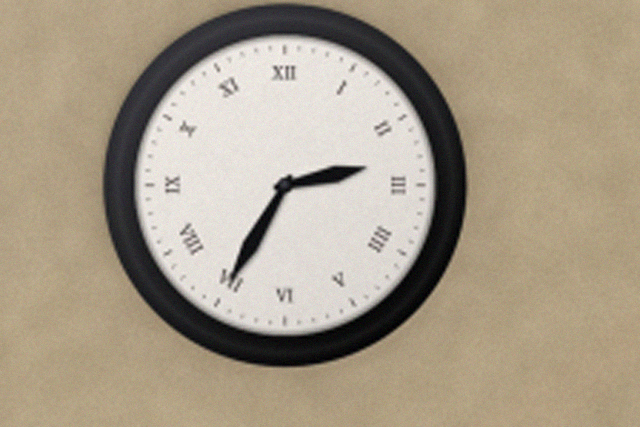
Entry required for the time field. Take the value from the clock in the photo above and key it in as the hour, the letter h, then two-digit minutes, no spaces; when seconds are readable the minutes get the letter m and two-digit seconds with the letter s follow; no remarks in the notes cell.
2h35
